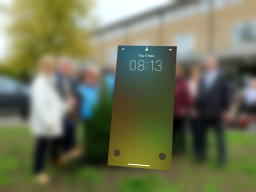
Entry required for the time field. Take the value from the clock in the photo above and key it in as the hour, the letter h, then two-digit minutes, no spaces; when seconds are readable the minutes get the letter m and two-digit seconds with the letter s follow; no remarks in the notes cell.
8h13
